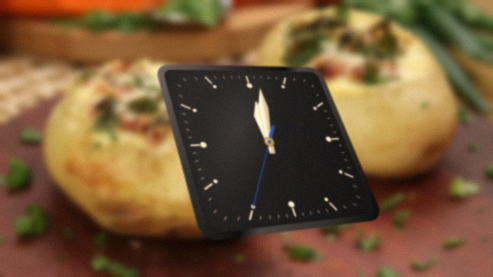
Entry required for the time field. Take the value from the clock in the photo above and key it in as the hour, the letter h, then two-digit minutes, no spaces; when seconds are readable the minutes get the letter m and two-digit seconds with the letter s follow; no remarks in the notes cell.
12h01m35s
